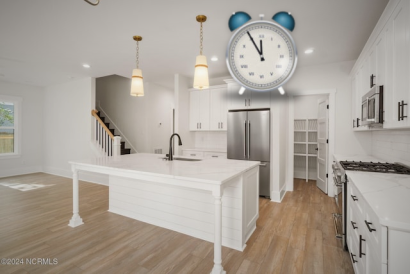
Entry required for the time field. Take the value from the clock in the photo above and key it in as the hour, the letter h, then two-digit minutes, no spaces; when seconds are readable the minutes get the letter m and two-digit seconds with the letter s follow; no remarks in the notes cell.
11h55
